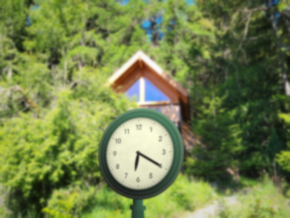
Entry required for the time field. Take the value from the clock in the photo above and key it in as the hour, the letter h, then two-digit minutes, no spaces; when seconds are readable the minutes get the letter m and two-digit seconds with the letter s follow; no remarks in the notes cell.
6h20
